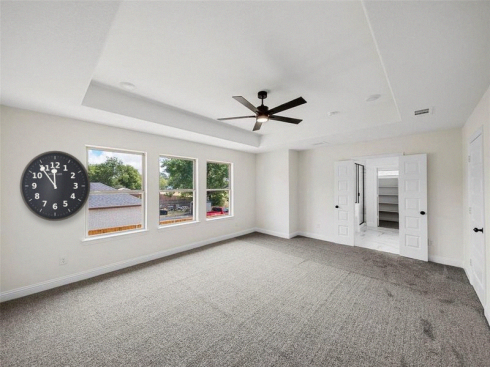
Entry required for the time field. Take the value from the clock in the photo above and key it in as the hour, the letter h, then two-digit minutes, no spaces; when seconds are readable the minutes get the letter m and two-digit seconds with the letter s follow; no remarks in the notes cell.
11h54
